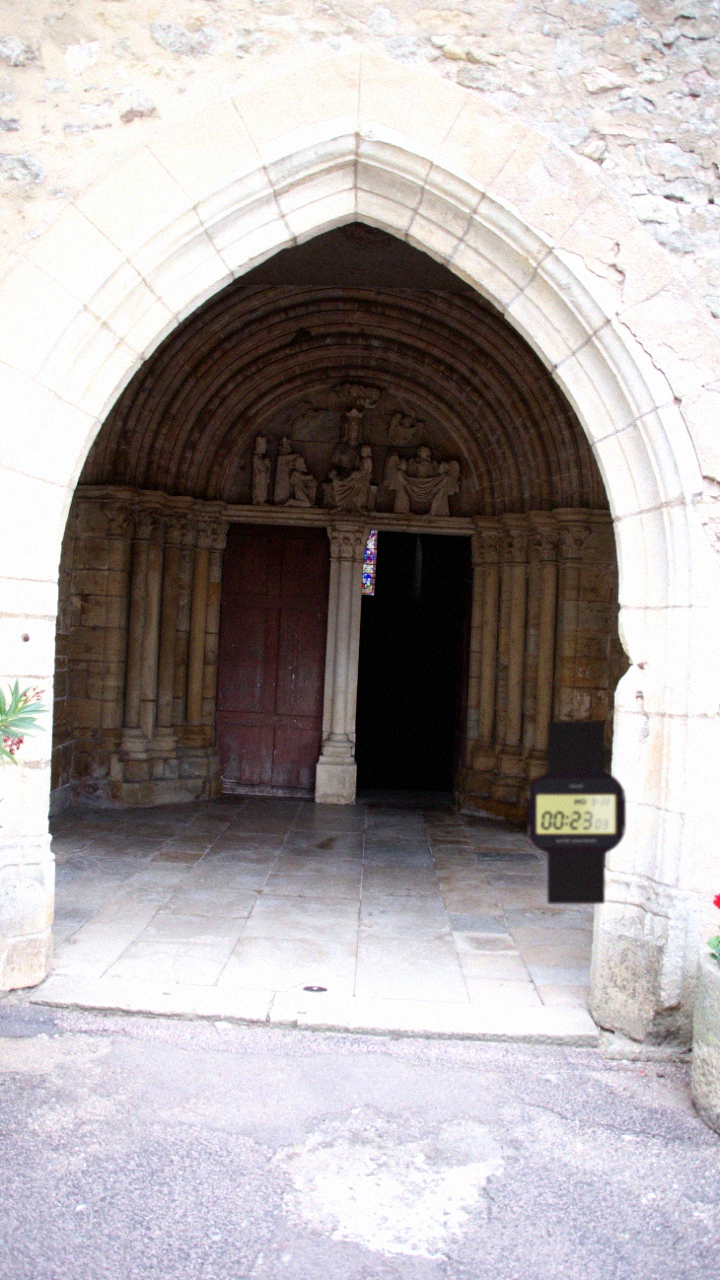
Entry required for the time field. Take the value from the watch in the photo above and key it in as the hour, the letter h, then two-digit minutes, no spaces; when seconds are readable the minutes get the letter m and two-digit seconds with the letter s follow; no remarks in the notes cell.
0h23
